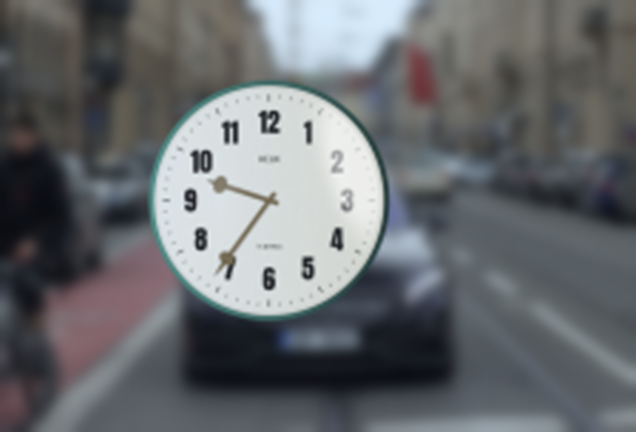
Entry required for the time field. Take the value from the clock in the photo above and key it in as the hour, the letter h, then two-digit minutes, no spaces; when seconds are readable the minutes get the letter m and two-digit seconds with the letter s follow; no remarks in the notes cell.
9h36
